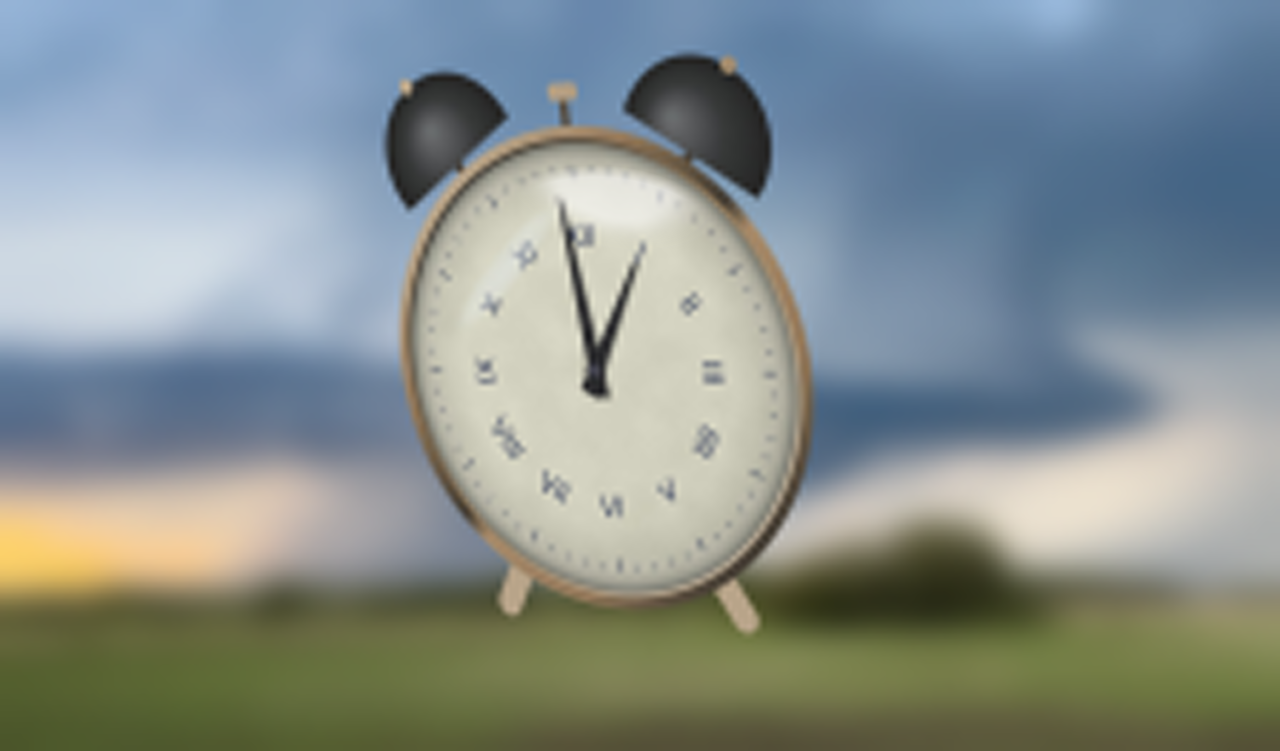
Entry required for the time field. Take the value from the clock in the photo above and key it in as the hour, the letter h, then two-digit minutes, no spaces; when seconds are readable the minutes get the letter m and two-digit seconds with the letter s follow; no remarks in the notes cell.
12h59
